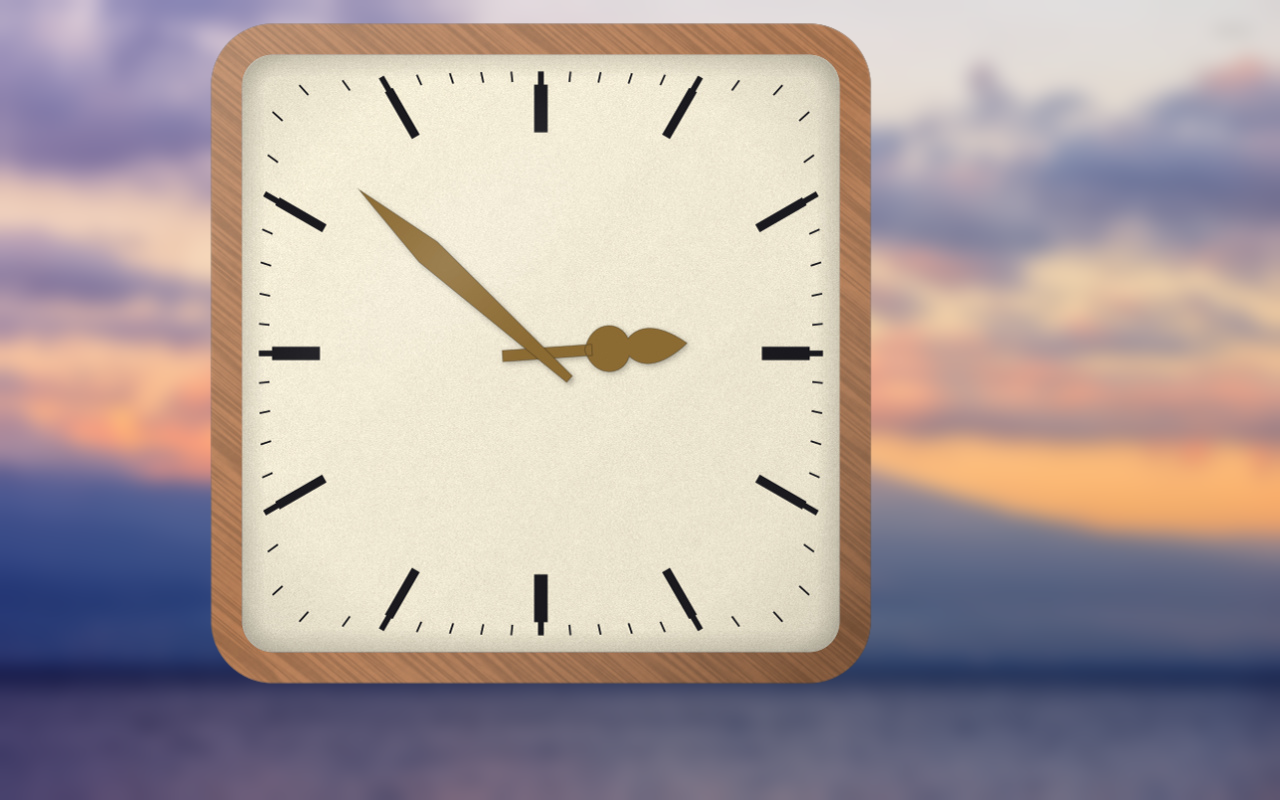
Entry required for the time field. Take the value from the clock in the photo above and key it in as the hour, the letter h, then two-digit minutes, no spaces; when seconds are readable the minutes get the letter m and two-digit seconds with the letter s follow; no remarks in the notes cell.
2h52
